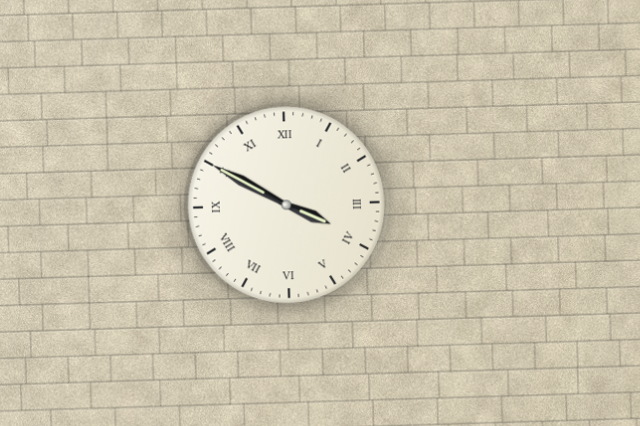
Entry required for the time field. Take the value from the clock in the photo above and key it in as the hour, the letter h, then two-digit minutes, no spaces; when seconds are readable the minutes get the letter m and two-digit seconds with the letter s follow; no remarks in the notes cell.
3h50
